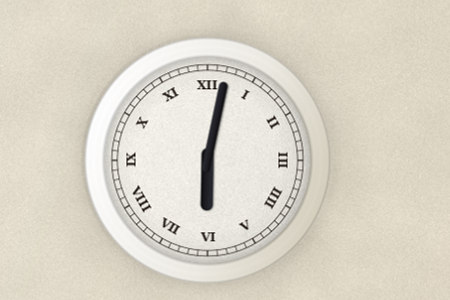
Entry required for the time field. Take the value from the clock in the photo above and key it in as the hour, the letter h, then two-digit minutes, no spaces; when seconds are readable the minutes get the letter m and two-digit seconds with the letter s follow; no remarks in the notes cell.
6h02
